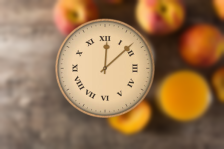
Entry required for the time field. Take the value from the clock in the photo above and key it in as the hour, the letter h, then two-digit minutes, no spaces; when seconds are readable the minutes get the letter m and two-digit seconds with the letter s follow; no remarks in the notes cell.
12h08
